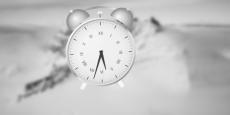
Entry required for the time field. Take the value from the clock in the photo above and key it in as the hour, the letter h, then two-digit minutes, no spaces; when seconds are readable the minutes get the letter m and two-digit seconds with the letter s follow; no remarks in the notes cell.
5h33
